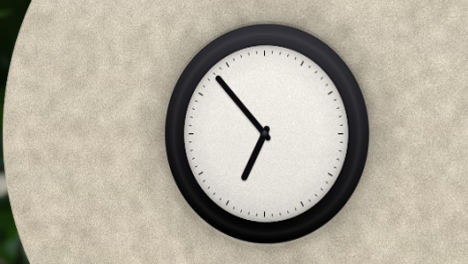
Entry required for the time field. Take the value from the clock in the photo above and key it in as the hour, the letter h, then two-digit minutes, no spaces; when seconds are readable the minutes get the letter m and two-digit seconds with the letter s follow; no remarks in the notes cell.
6h53
